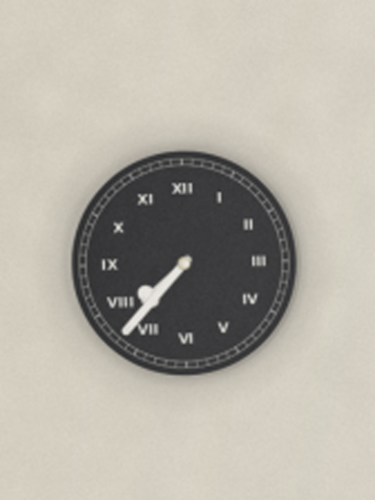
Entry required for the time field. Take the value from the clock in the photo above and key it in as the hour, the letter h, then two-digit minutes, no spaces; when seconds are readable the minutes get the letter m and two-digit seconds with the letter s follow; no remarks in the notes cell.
7h37
